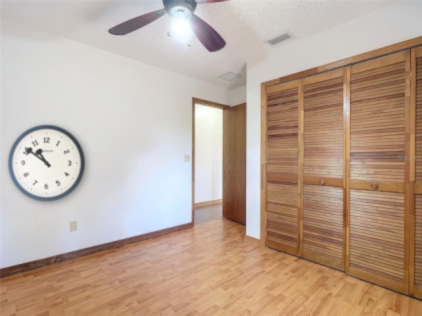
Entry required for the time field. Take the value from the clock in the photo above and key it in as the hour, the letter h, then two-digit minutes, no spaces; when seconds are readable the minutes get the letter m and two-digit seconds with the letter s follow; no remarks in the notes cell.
10h51
